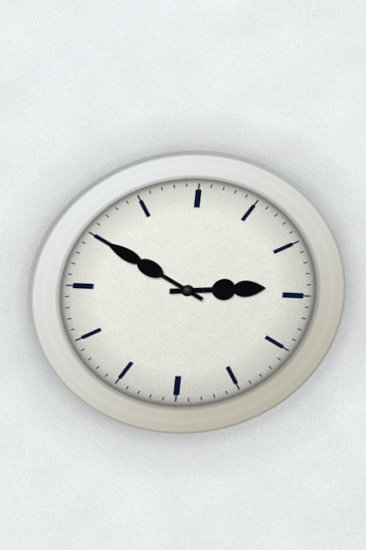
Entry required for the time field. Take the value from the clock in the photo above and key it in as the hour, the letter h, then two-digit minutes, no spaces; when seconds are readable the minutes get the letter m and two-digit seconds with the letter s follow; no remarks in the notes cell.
2h50
